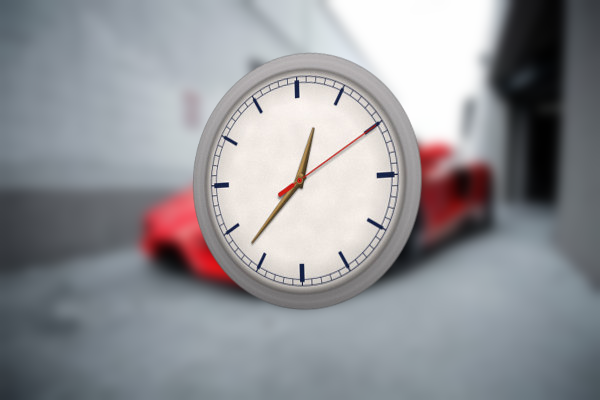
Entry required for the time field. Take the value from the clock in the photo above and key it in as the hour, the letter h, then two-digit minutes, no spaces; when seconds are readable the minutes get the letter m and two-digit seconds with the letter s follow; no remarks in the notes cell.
12h37m10s
